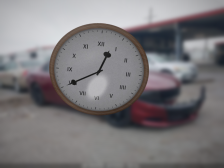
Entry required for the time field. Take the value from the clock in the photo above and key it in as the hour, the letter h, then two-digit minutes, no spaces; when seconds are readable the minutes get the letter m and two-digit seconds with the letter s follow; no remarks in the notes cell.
12h40
